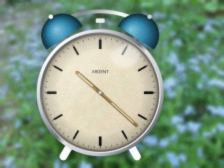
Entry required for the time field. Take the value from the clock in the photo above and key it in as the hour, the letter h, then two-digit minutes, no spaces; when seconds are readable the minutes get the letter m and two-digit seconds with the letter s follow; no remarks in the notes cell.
10h22
